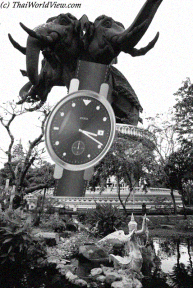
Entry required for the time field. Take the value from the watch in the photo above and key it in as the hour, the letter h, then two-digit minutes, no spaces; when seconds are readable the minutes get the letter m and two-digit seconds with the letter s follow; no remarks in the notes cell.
3h19
